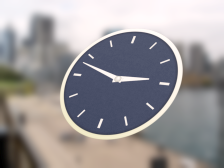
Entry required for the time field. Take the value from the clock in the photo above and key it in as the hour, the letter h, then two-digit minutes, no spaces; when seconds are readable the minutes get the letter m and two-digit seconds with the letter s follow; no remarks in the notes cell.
2h48
